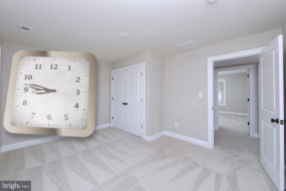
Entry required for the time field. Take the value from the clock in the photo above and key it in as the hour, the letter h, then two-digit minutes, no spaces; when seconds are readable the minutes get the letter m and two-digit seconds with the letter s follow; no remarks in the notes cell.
8h47
